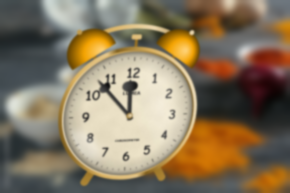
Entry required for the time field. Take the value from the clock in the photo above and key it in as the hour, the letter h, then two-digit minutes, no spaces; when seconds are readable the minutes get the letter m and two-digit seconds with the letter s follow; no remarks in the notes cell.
11h53
